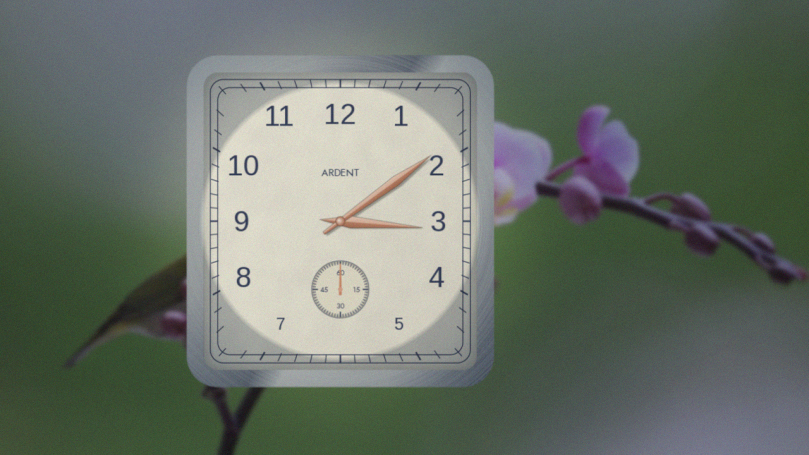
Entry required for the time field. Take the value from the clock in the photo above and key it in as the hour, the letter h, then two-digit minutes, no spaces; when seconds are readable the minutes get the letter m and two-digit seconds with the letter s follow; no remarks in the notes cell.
3h09
